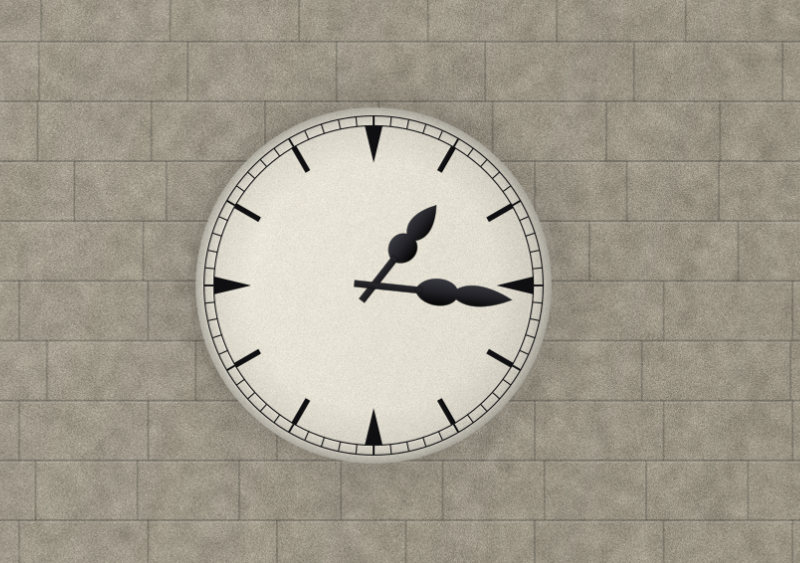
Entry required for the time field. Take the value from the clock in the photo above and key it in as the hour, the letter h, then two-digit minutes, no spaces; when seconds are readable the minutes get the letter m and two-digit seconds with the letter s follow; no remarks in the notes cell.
1h16
